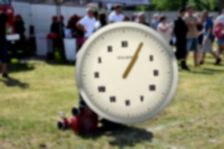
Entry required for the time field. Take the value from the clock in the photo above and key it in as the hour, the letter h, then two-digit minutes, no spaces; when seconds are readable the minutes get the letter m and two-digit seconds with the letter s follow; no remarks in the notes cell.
1h05
